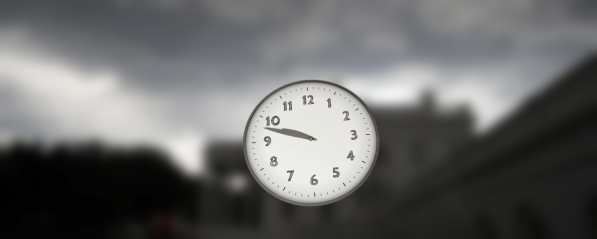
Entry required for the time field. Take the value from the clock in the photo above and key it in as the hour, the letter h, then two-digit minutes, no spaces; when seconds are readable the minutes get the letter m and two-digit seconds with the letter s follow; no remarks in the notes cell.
9h48
